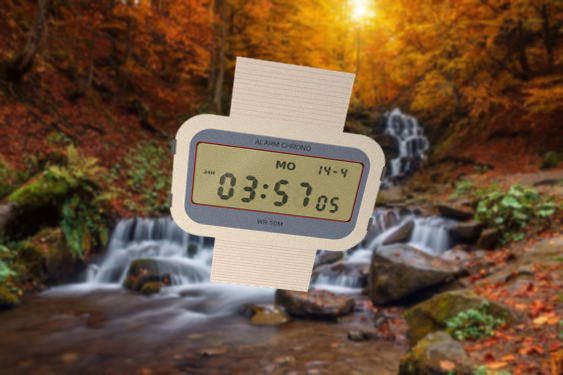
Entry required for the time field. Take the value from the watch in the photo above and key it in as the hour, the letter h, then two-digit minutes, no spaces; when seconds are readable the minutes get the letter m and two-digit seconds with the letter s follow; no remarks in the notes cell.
3h57m05s
